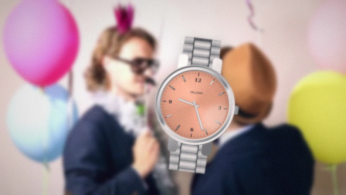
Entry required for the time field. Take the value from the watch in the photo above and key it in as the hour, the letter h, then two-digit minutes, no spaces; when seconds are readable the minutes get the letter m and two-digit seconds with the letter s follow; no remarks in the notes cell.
9h26
